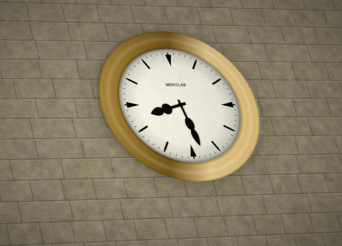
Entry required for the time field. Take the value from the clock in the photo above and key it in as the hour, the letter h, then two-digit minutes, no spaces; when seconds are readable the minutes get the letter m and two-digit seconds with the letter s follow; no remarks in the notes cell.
8h28
